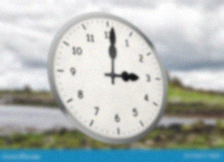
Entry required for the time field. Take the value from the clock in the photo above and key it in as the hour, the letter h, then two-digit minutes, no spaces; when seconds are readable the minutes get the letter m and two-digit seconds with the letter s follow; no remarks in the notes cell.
3h01
